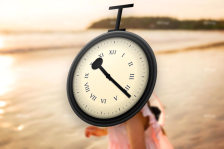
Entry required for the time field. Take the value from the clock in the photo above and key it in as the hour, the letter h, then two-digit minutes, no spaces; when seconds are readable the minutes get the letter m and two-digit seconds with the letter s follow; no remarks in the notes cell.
10h21
